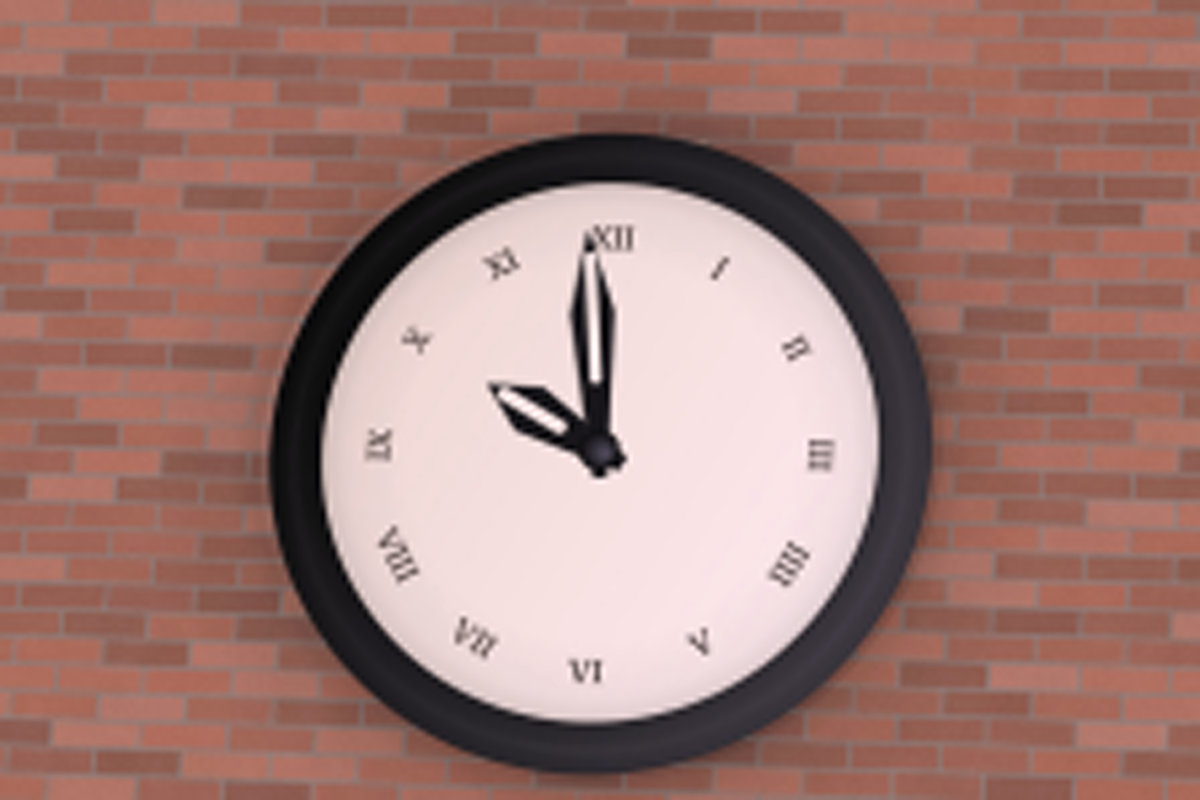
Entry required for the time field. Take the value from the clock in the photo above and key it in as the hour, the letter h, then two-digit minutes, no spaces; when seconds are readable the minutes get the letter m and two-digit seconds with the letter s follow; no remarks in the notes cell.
9h59
